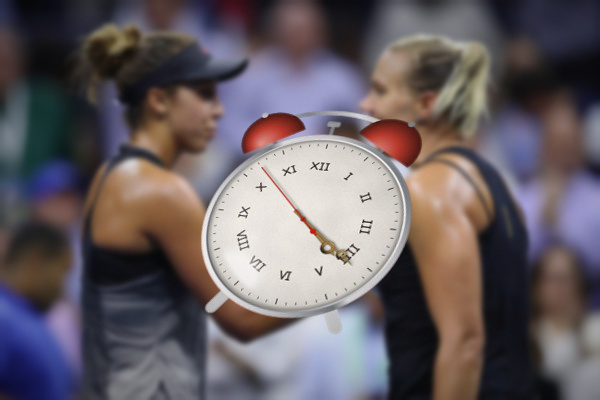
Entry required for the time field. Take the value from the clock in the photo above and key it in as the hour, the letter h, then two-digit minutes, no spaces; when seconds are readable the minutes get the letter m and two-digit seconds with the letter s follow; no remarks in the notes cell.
4h20m52s
